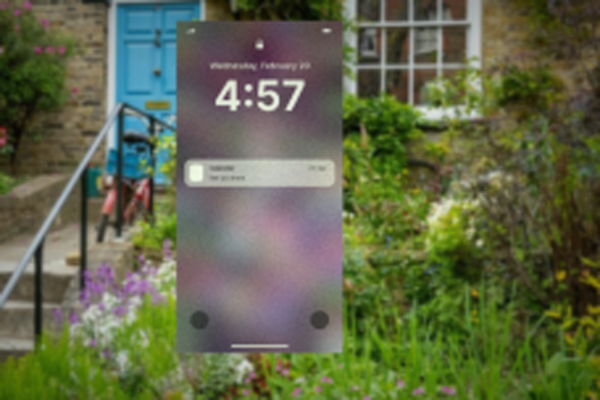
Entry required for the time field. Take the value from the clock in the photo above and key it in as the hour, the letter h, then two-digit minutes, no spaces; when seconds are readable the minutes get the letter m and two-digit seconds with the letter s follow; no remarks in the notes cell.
4h57
